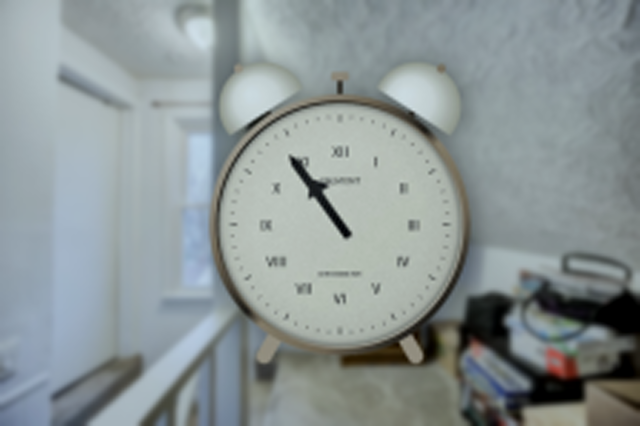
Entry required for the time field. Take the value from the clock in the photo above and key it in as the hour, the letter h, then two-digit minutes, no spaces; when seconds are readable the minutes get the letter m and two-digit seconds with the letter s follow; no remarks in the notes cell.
10h54
